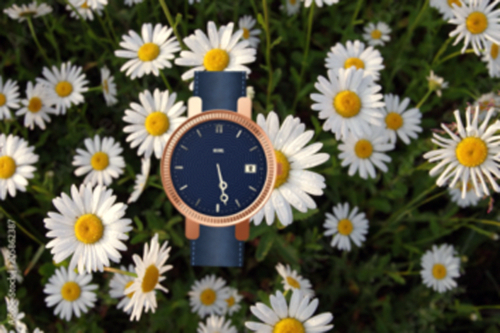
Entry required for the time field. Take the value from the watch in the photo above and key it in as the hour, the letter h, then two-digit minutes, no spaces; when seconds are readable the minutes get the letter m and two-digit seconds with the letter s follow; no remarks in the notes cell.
5h28
